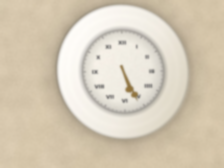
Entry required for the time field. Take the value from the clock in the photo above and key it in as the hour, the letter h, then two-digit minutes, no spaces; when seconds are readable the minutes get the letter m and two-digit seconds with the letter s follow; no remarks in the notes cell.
5h26
